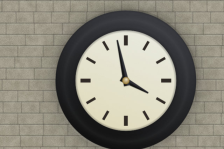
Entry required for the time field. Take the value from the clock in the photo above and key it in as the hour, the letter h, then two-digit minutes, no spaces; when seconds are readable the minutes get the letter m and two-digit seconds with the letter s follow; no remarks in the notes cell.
3h58
